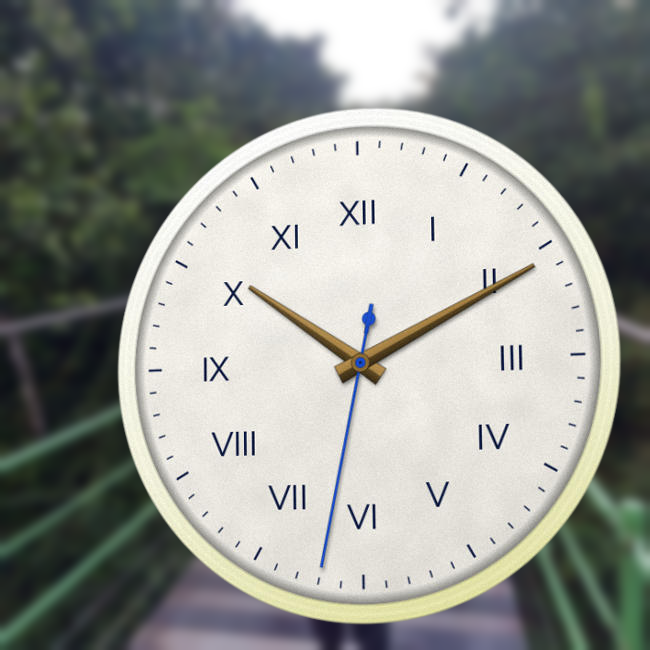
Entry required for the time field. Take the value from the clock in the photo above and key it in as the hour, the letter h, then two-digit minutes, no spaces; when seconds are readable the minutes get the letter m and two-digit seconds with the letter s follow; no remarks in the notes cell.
10h10m32s
